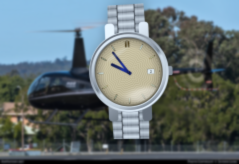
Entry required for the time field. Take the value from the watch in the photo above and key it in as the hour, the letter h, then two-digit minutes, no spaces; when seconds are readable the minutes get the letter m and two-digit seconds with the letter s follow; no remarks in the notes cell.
9h54
